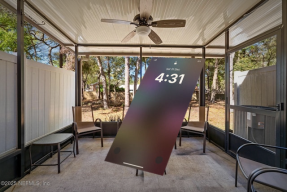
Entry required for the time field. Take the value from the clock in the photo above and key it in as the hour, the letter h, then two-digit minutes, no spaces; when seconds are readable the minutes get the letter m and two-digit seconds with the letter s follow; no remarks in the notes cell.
4h31
